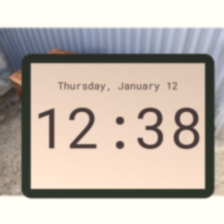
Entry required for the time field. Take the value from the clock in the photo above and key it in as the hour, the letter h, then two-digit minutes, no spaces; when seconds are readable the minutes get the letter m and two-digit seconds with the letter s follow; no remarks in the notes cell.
12h38
